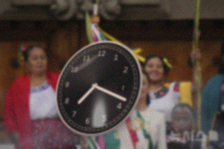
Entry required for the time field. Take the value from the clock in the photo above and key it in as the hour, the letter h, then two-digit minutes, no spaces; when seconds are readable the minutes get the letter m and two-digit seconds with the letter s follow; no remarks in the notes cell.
7h18
